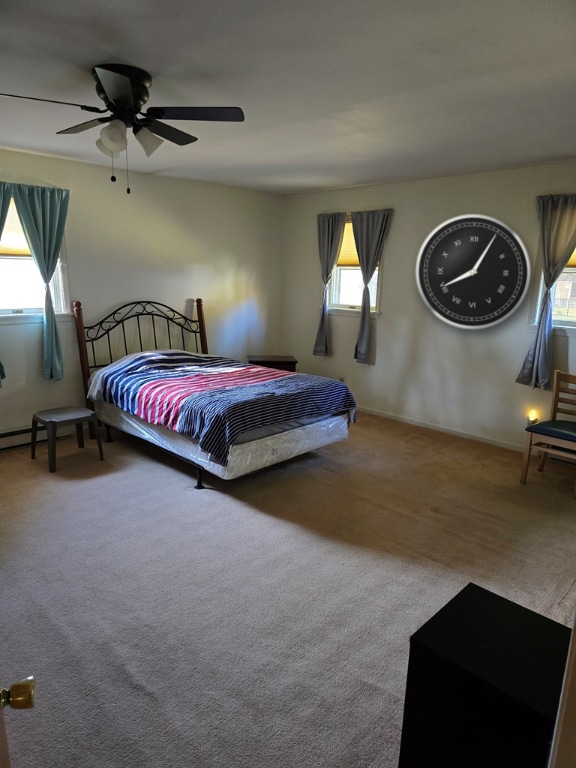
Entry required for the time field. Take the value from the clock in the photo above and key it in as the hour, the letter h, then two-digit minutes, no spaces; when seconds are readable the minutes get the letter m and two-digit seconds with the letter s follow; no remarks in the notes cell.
8h05
